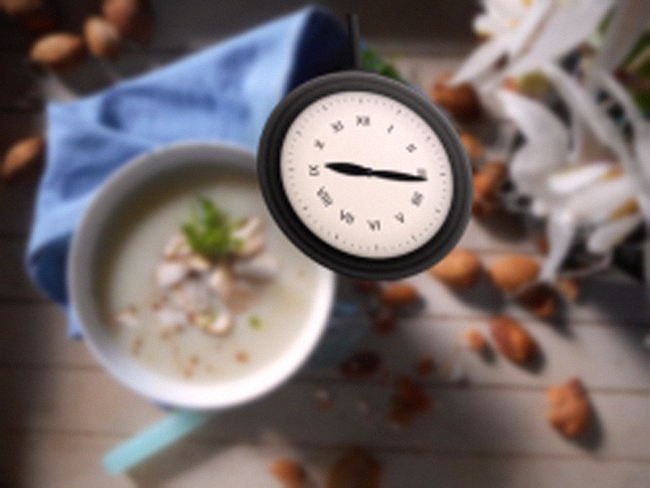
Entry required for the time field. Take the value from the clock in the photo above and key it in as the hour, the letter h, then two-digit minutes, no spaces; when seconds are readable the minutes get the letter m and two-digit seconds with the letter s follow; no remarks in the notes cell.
9h16
